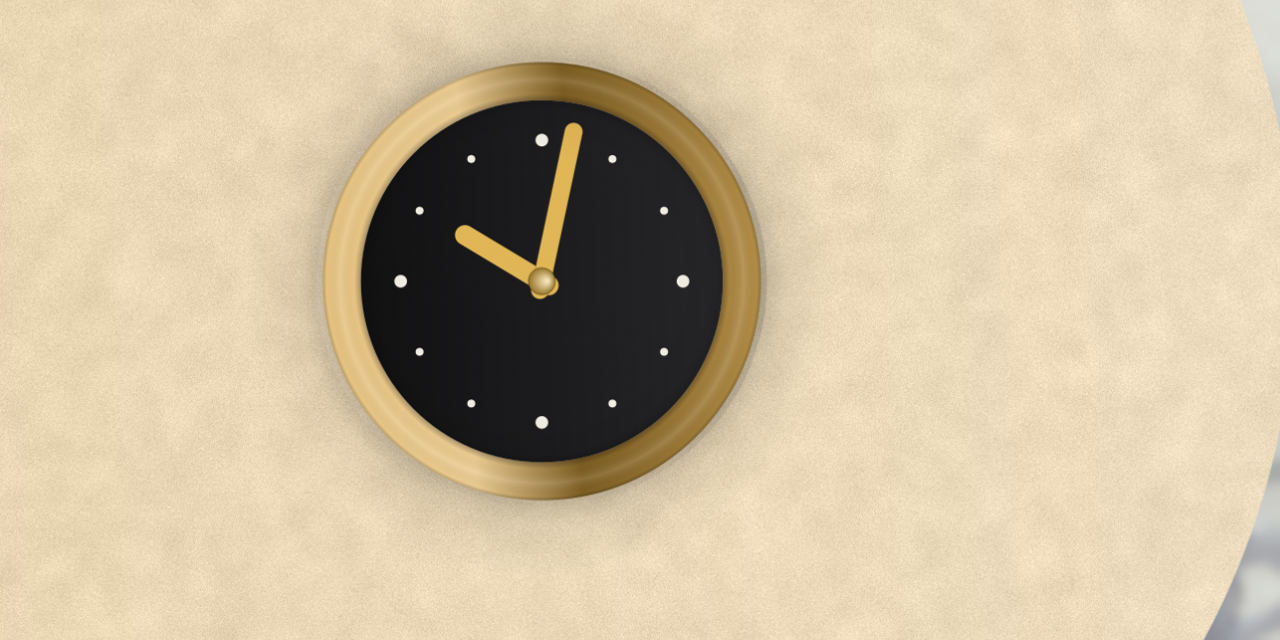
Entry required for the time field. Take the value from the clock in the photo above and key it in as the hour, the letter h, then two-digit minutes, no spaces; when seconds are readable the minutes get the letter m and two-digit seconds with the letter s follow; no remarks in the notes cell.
10h02
